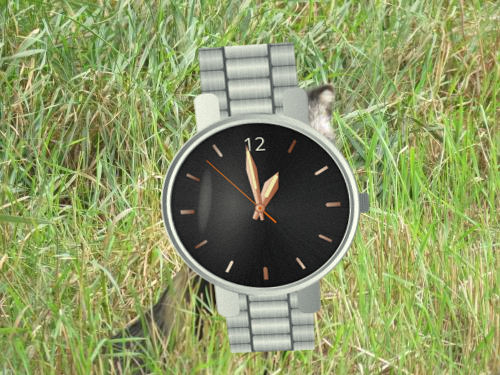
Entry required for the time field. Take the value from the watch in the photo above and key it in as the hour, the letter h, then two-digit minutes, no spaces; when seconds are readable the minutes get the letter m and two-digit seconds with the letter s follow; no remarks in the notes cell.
12h58m53s
